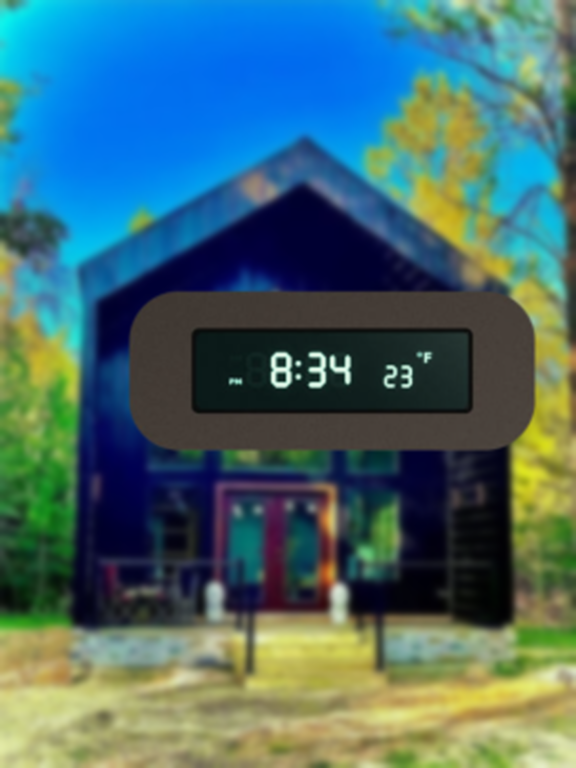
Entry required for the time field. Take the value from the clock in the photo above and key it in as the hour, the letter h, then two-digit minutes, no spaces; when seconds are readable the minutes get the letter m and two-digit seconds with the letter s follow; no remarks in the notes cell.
8h34
